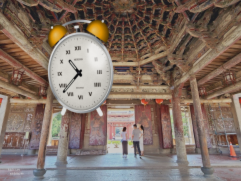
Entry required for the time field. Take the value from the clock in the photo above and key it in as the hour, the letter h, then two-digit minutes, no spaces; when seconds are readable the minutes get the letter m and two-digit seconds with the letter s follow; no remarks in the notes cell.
10h38
